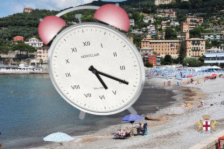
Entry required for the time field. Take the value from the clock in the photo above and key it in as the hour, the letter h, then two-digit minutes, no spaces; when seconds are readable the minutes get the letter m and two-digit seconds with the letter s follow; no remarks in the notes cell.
5h20
